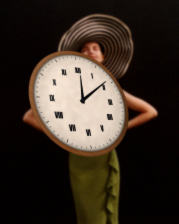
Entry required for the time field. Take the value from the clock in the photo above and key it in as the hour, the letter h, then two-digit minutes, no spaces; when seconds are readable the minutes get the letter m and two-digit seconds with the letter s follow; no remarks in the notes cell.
12h09
